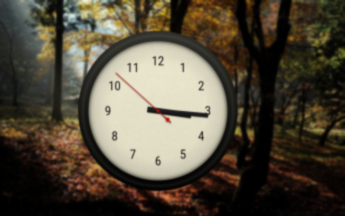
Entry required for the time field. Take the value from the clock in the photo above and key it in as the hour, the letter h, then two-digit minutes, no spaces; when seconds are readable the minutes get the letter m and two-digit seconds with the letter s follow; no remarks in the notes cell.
3h15m52s
